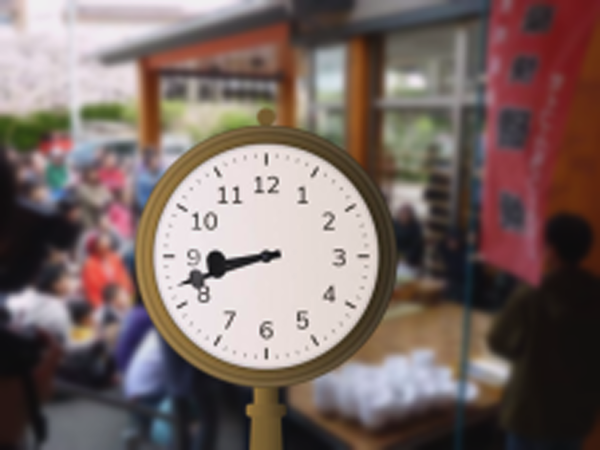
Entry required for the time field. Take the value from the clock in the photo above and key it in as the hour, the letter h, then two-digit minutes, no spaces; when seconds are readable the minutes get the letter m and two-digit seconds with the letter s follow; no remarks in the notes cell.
8h42
